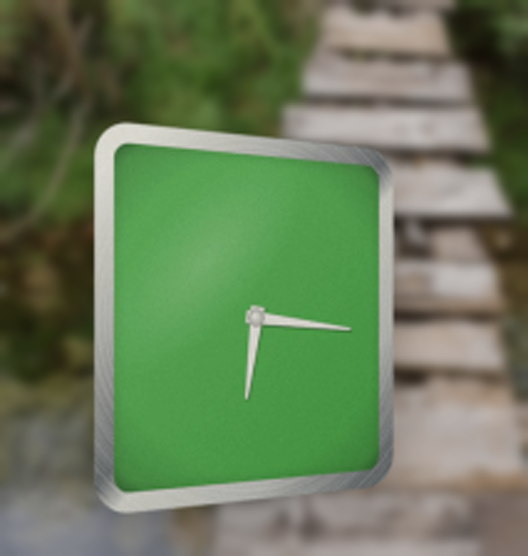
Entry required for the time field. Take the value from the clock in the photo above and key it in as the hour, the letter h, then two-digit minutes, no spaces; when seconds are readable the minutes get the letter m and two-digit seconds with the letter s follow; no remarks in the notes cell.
6h16
